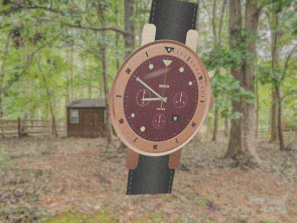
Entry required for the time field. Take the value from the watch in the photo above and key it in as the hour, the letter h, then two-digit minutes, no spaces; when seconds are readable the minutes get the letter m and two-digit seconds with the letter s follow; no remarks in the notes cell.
8h50
